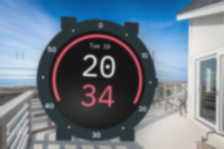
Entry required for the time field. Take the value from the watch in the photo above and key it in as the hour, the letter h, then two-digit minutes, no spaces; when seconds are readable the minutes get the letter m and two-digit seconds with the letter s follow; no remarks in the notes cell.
20h34
